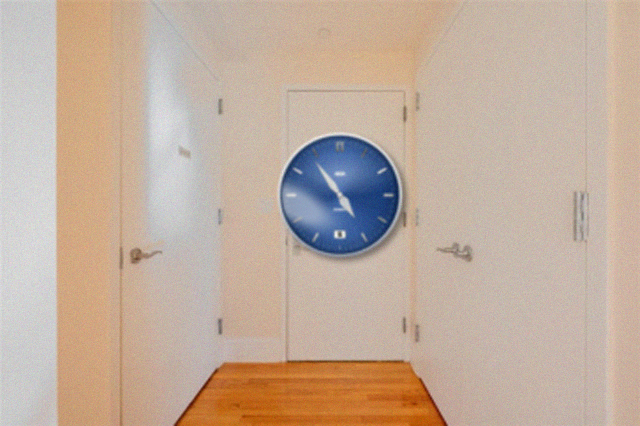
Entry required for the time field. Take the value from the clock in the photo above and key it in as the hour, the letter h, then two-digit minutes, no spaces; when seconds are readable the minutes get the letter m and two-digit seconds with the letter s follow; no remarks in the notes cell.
4h54
